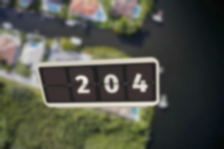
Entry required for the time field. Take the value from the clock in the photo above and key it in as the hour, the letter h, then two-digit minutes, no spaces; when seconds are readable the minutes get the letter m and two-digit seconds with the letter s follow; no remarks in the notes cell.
2h04
